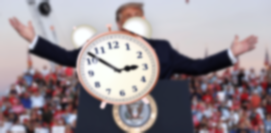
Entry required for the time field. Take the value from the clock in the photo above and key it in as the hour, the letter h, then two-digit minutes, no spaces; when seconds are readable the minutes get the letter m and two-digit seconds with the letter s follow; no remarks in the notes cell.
2h52
